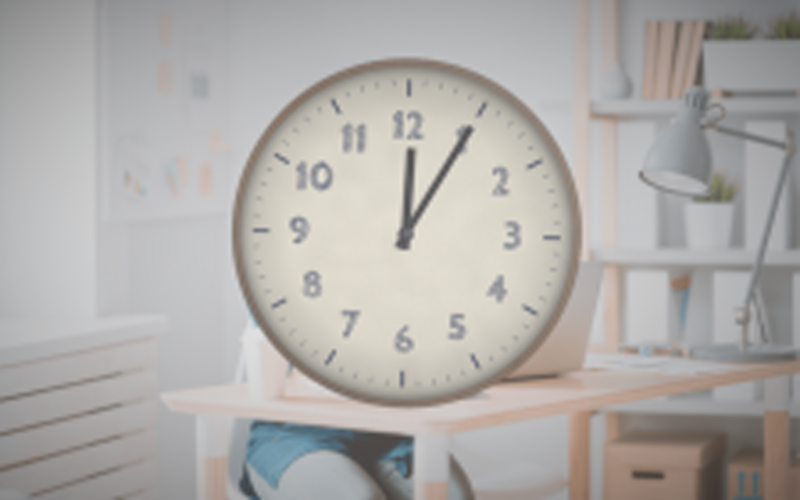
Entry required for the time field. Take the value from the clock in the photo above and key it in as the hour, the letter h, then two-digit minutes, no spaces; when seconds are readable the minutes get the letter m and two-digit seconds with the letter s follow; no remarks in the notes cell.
12h05
